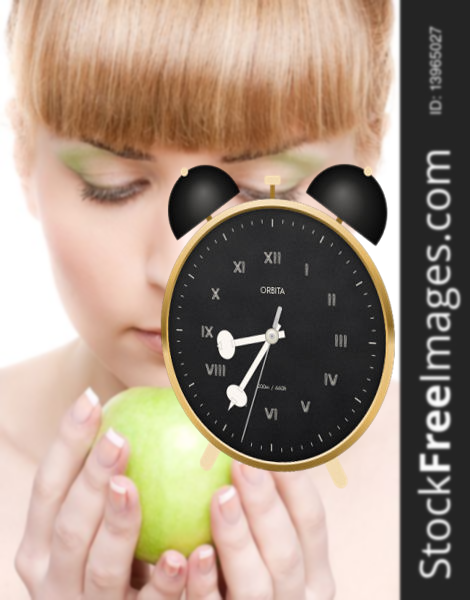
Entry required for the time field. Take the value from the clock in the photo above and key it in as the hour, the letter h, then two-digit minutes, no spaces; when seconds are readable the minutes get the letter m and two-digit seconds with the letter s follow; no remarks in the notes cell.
8h35m33s
